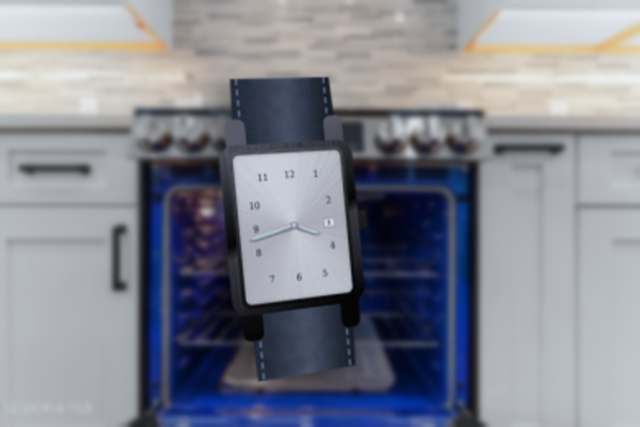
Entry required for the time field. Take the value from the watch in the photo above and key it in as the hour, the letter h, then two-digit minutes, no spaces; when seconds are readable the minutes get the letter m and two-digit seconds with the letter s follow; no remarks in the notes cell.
3h43
